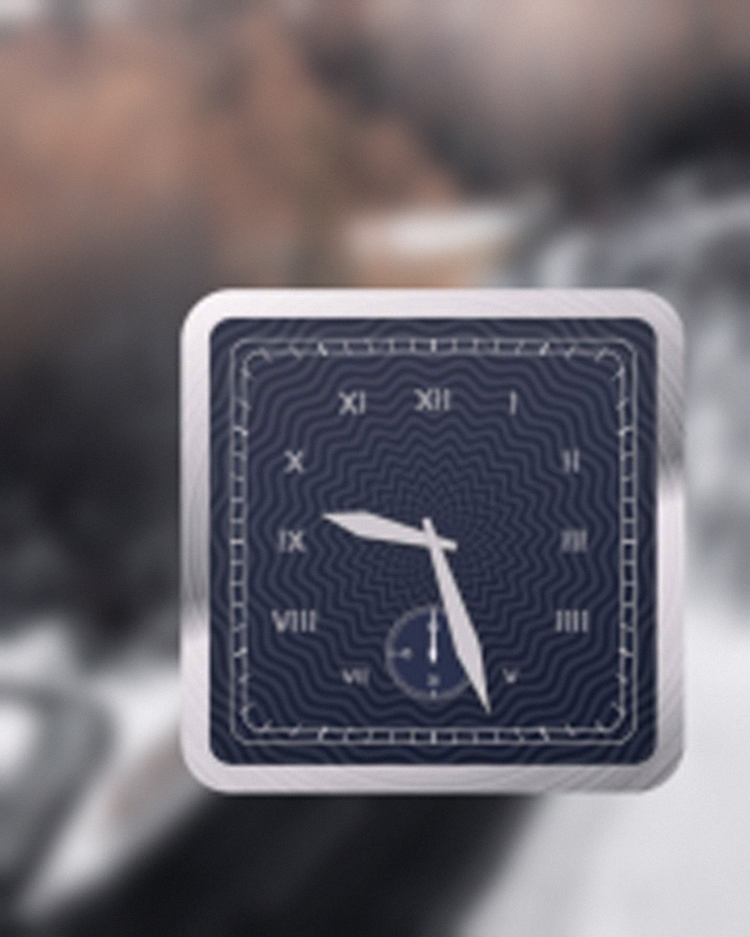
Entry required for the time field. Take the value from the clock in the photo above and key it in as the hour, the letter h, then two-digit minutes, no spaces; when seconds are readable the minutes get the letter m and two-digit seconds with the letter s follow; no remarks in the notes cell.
9h27
